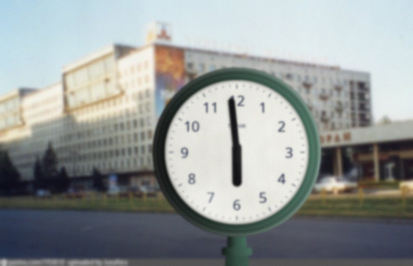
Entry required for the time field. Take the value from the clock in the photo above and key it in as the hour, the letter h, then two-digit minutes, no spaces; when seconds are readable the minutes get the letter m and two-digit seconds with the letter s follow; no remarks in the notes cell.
5h59
